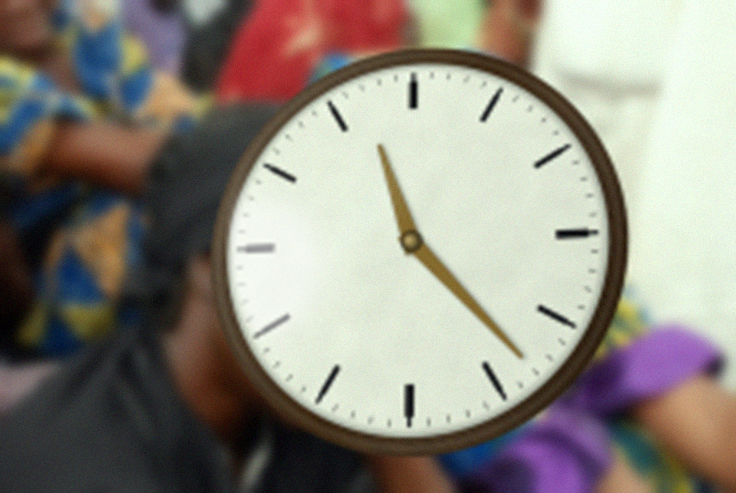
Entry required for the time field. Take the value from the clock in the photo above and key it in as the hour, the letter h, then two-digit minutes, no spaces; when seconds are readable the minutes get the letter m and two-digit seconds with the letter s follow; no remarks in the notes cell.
11h23
